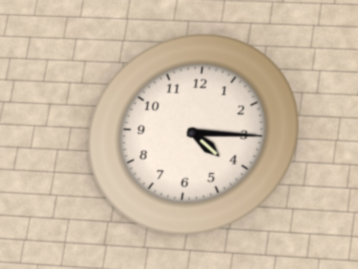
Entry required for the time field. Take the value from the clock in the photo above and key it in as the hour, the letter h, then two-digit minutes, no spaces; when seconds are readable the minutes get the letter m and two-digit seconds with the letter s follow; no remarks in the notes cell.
4h15
